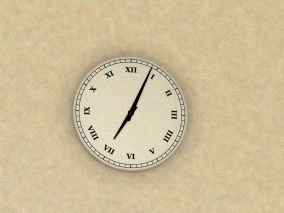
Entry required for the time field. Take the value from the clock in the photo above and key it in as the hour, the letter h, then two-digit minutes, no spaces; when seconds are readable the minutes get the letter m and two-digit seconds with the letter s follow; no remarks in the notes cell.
7h04
